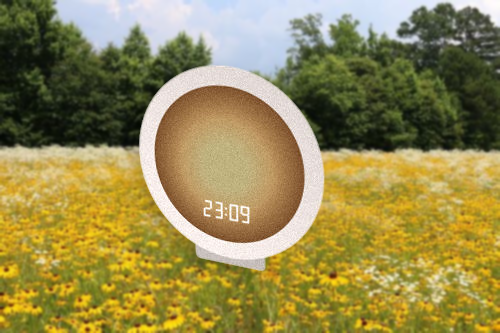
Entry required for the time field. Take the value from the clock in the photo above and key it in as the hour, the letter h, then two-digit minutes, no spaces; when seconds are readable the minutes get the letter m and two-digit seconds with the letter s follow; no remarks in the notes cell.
23h09
